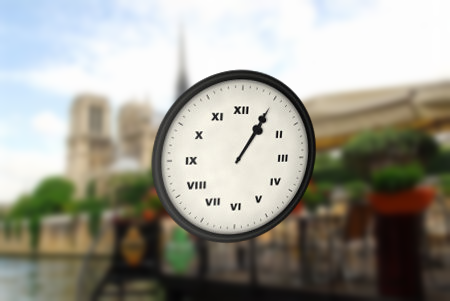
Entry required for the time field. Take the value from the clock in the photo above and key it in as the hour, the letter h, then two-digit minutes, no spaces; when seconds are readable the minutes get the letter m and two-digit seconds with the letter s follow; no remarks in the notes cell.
1h05
